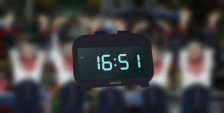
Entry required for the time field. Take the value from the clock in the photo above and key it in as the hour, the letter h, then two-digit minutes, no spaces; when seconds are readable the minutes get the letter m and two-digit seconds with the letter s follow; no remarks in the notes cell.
16h51
